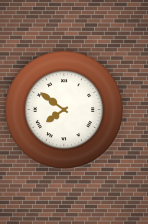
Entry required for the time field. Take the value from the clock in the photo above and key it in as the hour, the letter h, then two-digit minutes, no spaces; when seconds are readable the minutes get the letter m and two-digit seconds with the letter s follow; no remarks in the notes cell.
7h51
